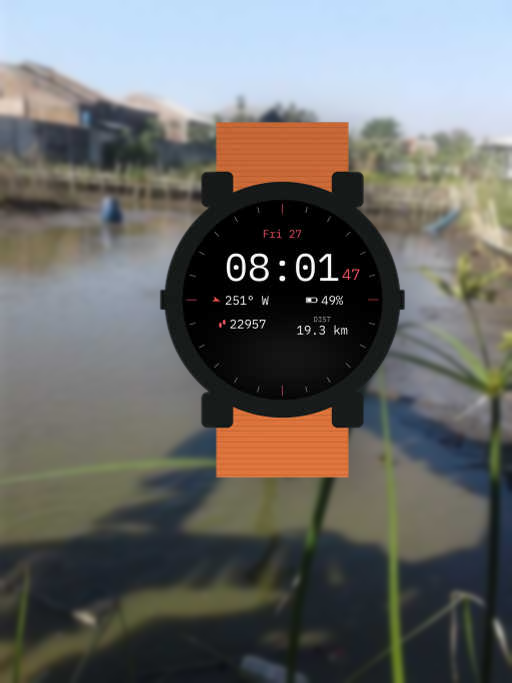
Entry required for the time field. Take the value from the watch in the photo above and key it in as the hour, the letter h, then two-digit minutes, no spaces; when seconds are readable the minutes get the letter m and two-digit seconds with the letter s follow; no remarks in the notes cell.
8h01m47s
